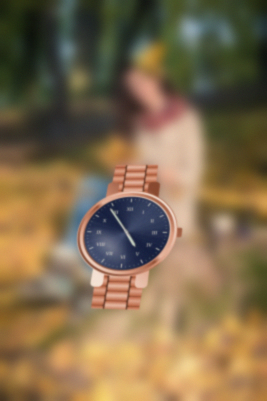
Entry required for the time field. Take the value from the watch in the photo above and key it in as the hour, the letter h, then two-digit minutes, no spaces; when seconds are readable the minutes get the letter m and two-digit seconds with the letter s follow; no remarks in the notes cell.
4h54
